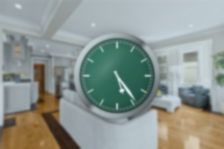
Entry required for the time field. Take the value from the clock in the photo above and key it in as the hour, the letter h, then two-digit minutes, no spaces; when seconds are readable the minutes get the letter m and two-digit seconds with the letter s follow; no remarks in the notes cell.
5h24
